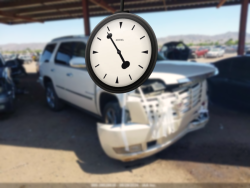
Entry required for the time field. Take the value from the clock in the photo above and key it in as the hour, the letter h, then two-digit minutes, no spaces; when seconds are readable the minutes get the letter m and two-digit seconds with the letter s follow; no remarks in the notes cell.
4h54
